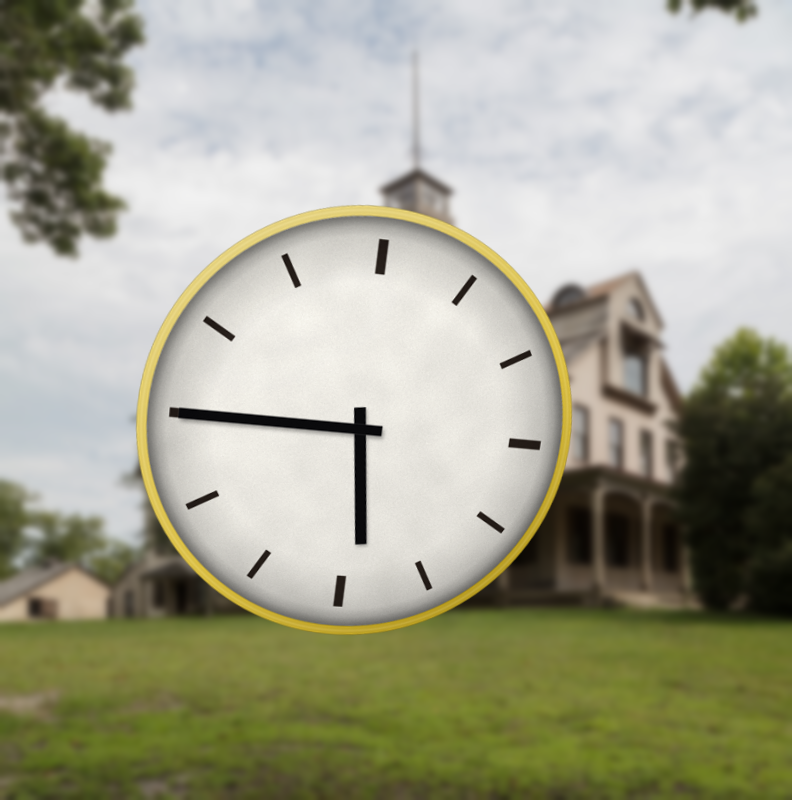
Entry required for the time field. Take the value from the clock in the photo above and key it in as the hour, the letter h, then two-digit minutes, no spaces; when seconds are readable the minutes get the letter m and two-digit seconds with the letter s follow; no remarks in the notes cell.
5h45
